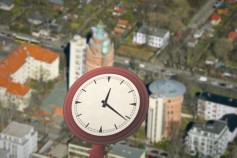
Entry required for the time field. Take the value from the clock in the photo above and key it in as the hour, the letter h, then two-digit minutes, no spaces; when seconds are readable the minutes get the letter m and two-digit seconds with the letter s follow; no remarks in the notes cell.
12h21
